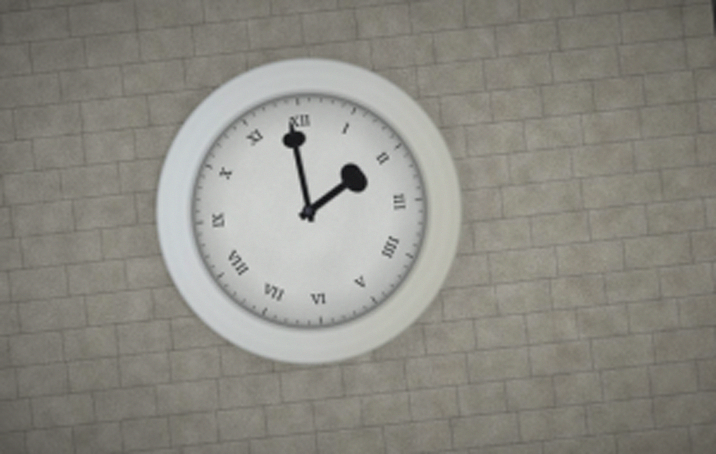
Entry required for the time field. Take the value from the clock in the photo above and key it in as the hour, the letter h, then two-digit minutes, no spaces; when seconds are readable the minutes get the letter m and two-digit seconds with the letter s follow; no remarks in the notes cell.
1h59
